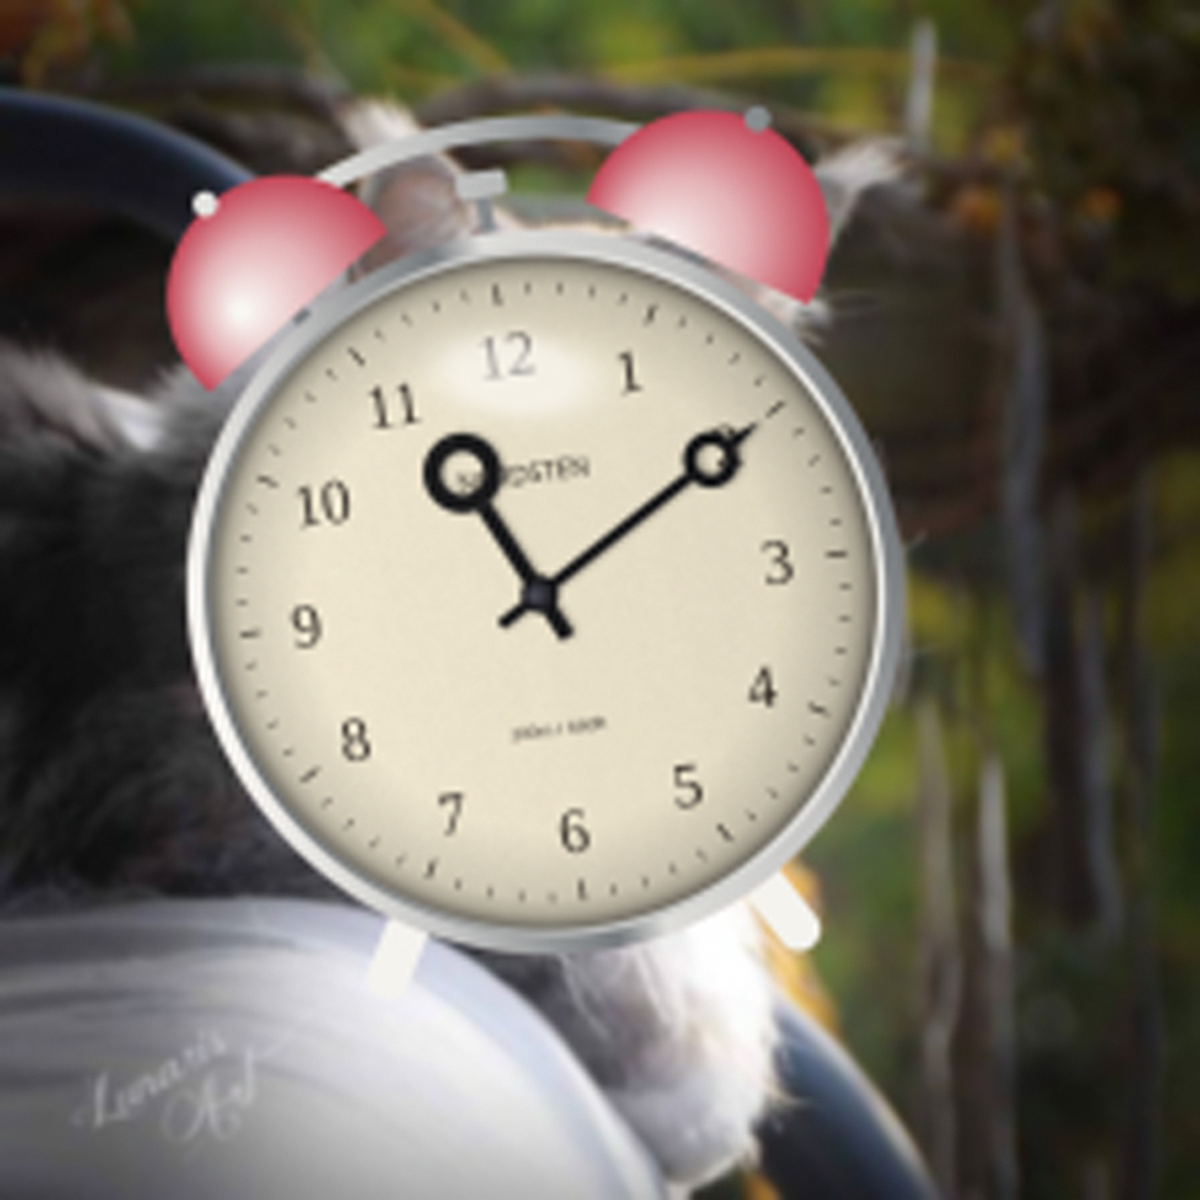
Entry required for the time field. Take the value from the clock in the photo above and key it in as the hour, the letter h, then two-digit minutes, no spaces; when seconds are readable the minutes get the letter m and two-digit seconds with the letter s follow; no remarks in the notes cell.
11h10
